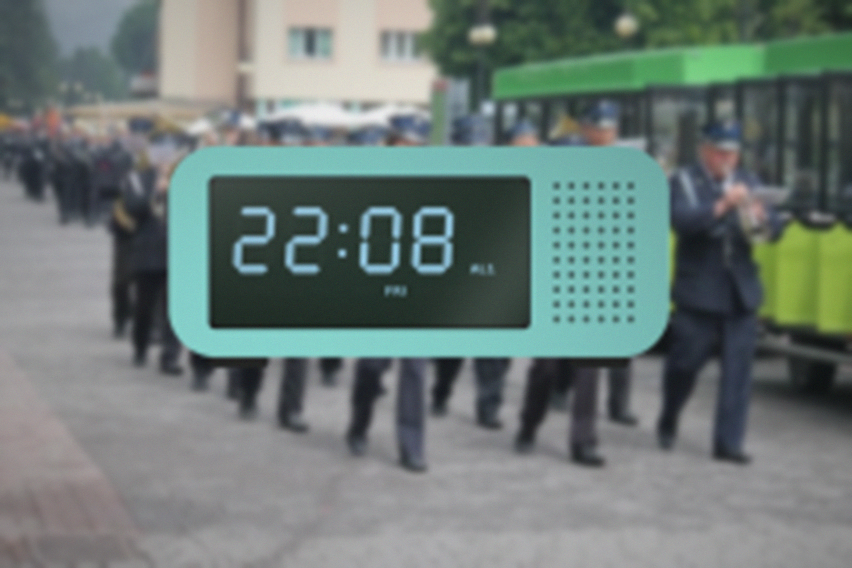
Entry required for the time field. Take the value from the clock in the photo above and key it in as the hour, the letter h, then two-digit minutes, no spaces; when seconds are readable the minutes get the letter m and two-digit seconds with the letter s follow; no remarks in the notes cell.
22h08
